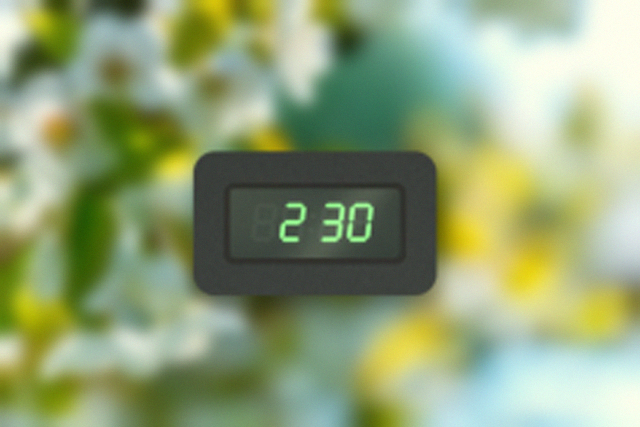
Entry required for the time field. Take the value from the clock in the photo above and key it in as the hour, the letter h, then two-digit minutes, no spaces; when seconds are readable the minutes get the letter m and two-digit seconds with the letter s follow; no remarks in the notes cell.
2h30
